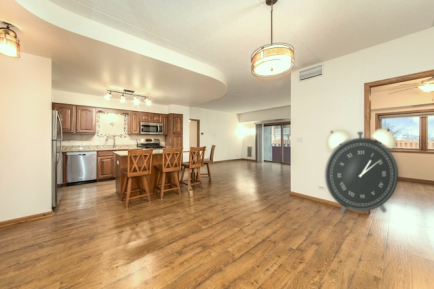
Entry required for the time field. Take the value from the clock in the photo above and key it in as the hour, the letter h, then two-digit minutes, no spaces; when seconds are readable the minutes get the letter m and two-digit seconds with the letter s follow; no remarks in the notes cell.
1h09
